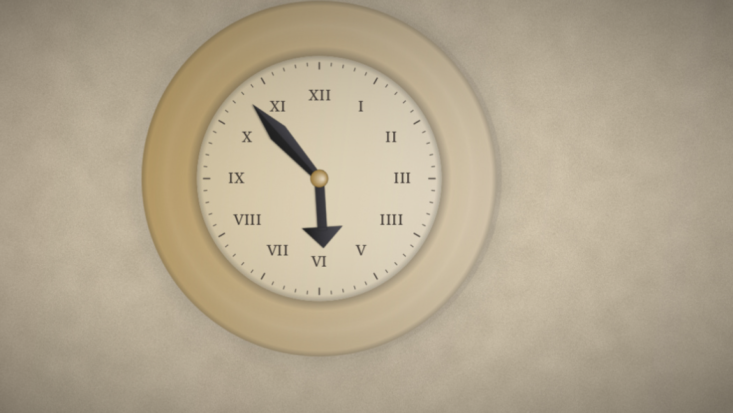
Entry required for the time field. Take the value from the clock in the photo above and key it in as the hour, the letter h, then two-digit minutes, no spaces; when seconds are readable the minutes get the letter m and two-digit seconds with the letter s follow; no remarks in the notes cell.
5h53
